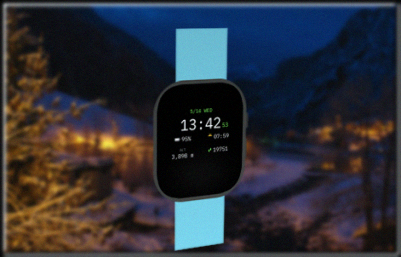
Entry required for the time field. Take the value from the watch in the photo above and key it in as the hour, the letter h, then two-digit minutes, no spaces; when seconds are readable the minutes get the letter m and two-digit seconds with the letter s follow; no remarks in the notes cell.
13h42
